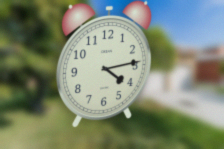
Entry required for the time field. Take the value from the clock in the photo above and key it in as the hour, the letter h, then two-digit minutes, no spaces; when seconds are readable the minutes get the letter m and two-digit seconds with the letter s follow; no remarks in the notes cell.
4h14
